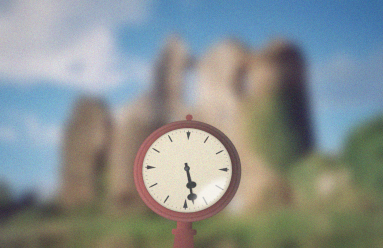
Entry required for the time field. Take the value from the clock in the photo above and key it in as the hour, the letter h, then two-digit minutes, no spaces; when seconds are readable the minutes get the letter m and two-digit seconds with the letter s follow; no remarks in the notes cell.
5h28
